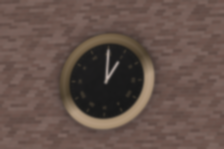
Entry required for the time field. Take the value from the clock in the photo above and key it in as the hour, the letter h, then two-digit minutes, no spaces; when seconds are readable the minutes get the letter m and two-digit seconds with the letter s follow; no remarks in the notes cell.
1h00
